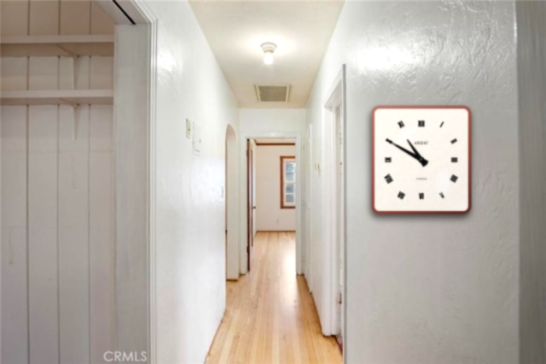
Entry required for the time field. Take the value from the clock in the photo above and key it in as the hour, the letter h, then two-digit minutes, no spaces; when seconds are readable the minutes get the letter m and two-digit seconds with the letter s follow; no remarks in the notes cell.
10h50
